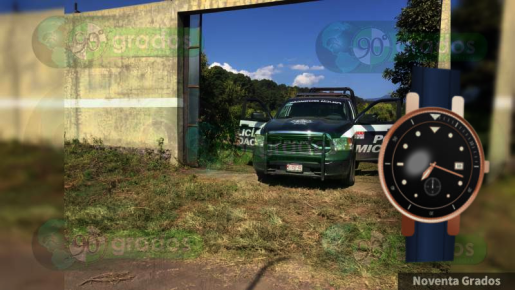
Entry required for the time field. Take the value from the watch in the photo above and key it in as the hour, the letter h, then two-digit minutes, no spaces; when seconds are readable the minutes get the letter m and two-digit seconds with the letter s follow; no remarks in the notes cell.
7h18
